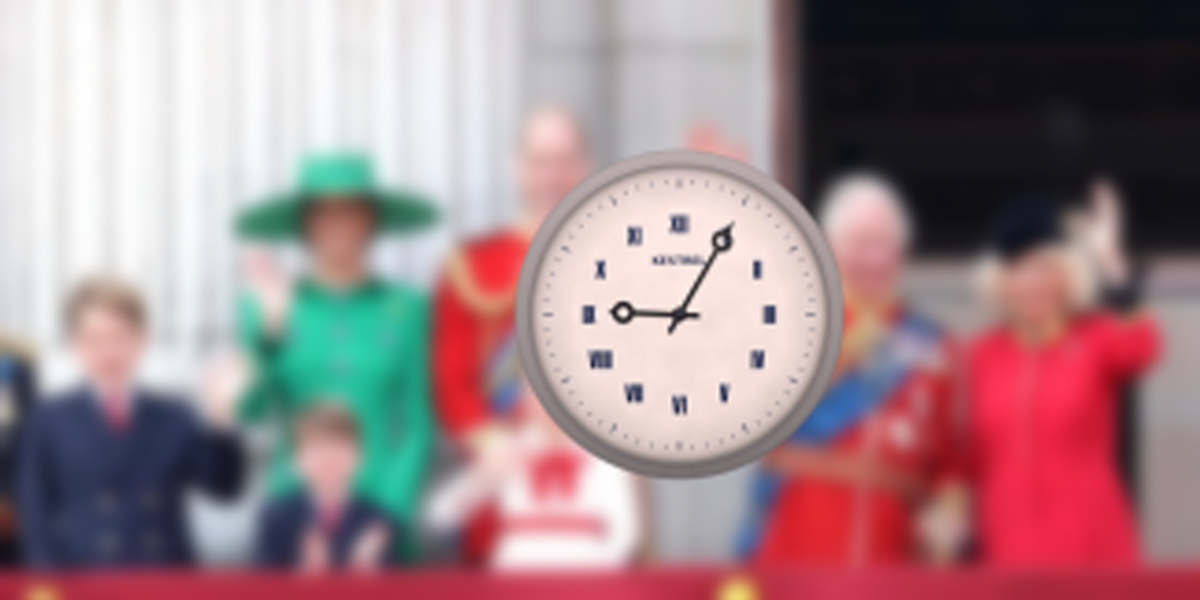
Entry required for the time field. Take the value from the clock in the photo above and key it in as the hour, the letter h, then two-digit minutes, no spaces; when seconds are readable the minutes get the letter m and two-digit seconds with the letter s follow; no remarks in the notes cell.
9h05
